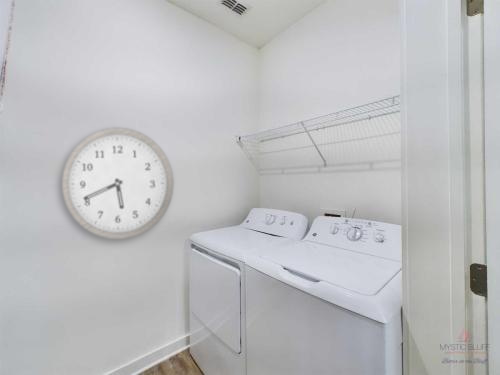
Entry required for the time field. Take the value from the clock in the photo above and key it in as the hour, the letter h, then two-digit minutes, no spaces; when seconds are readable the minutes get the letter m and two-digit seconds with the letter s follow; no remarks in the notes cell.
5h41
